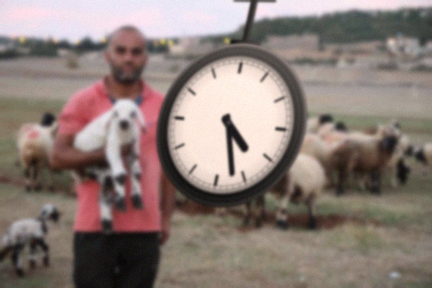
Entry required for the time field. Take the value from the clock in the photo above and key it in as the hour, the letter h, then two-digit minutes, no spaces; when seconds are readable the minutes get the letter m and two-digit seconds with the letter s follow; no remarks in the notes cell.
4h27
